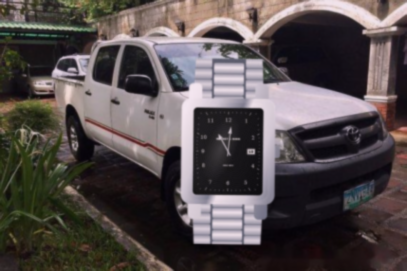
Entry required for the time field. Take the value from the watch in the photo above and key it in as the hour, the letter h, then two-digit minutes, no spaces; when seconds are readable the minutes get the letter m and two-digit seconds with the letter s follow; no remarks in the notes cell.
11h01
